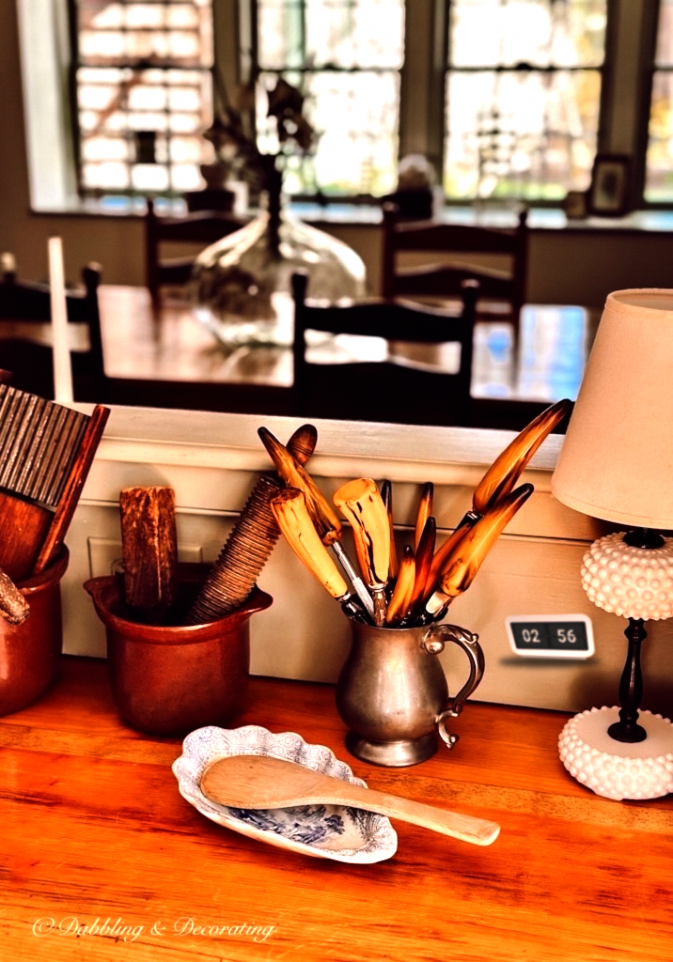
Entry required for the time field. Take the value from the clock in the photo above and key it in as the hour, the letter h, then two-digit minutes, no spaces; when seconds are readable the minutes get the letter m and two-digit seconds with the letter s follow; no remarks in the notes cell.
2h56
